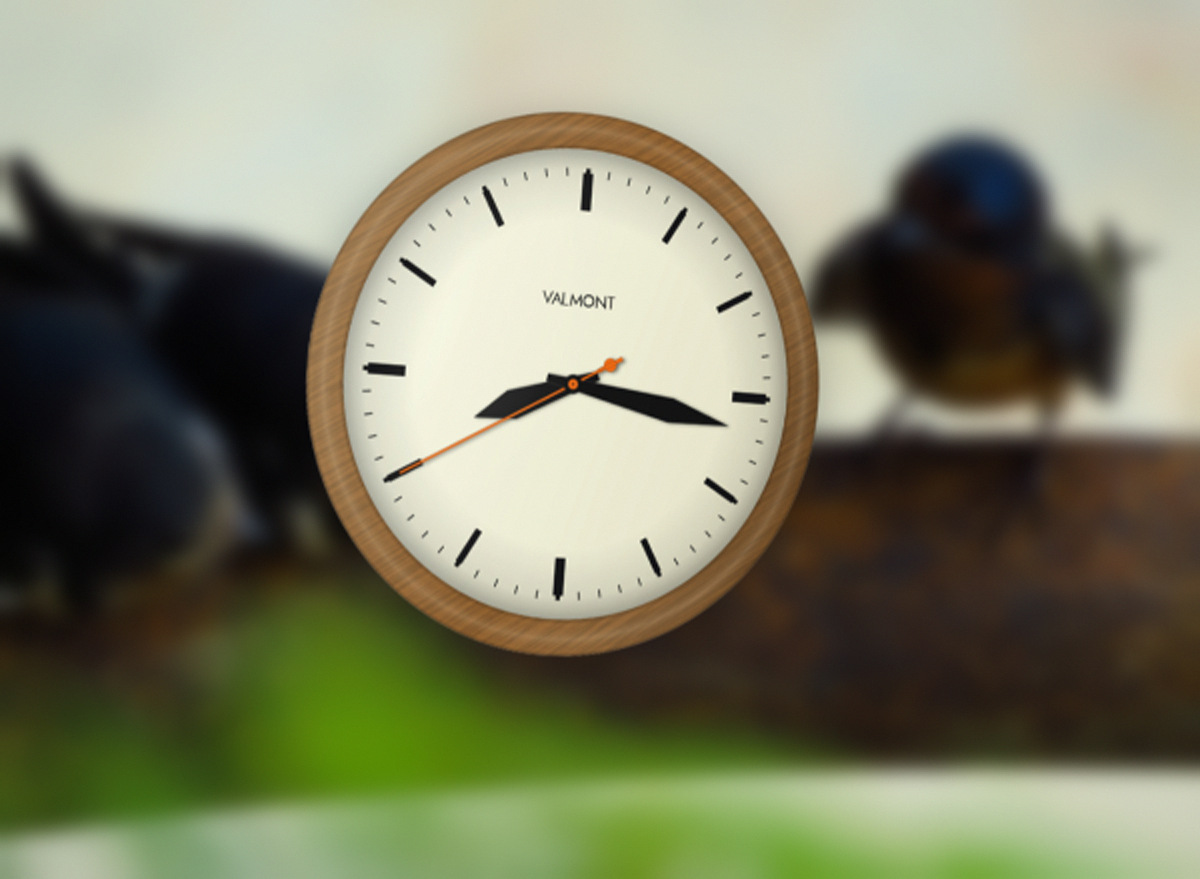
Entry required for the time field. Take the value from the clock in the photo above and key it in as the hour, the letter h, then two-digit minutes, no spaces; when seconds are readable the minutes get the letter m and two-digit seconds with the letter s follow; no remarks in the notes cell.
8h16m40s
